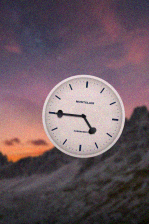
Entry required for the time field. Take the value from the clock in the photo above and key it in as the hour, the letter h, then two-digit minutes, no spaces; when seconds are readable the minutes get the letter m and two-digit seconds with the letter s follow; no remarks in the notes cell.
4h45
